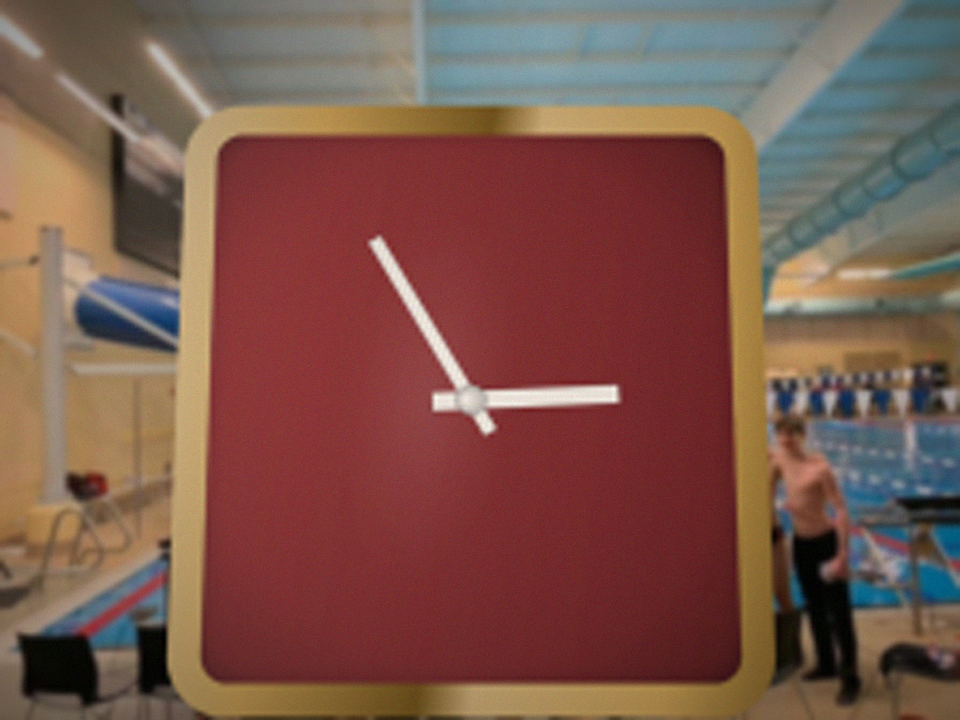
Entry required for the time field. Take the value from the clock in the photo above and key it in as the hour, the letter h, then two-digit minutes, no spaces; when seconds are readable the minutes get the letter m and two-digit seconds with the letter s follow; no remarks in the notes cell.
2h55
